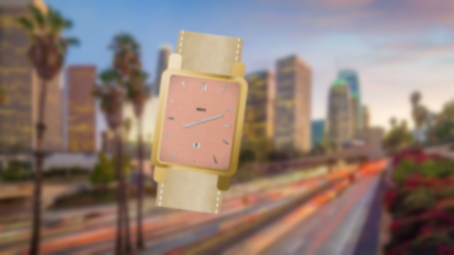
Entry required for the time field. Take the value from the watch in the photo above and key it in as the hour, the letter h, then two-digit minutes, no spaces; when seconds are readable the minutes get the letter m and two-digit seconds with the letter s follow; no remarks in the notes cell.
8h11
